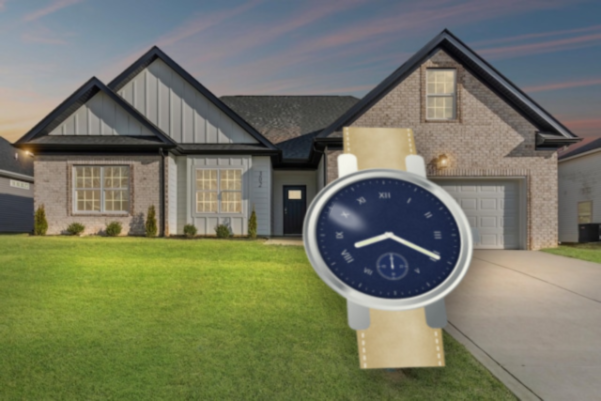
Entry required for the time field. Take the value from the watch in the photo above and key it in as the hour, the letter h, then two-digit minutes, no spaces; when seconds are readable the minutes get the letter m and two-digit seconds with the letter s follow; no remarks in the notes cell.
8h20
